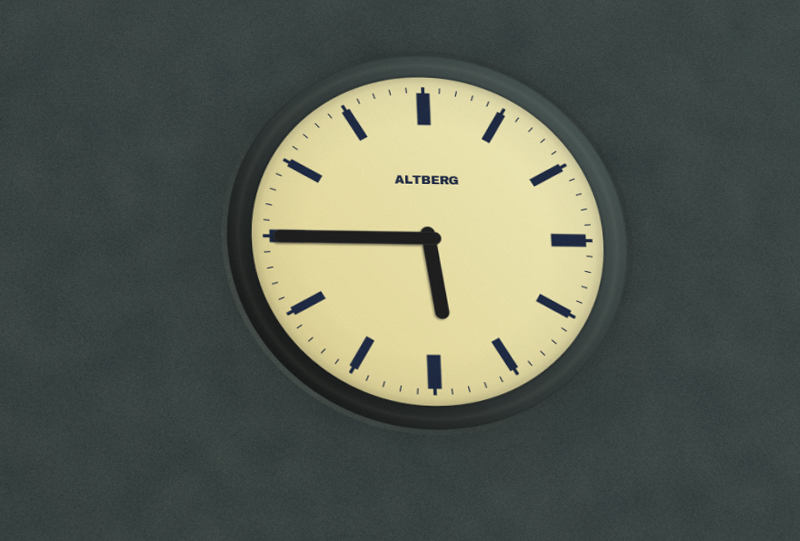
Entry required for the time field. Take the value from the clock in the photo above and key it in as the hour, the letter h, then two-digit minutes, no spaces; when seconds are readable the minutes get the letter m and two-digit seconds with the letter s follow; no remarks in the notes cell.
5h45
